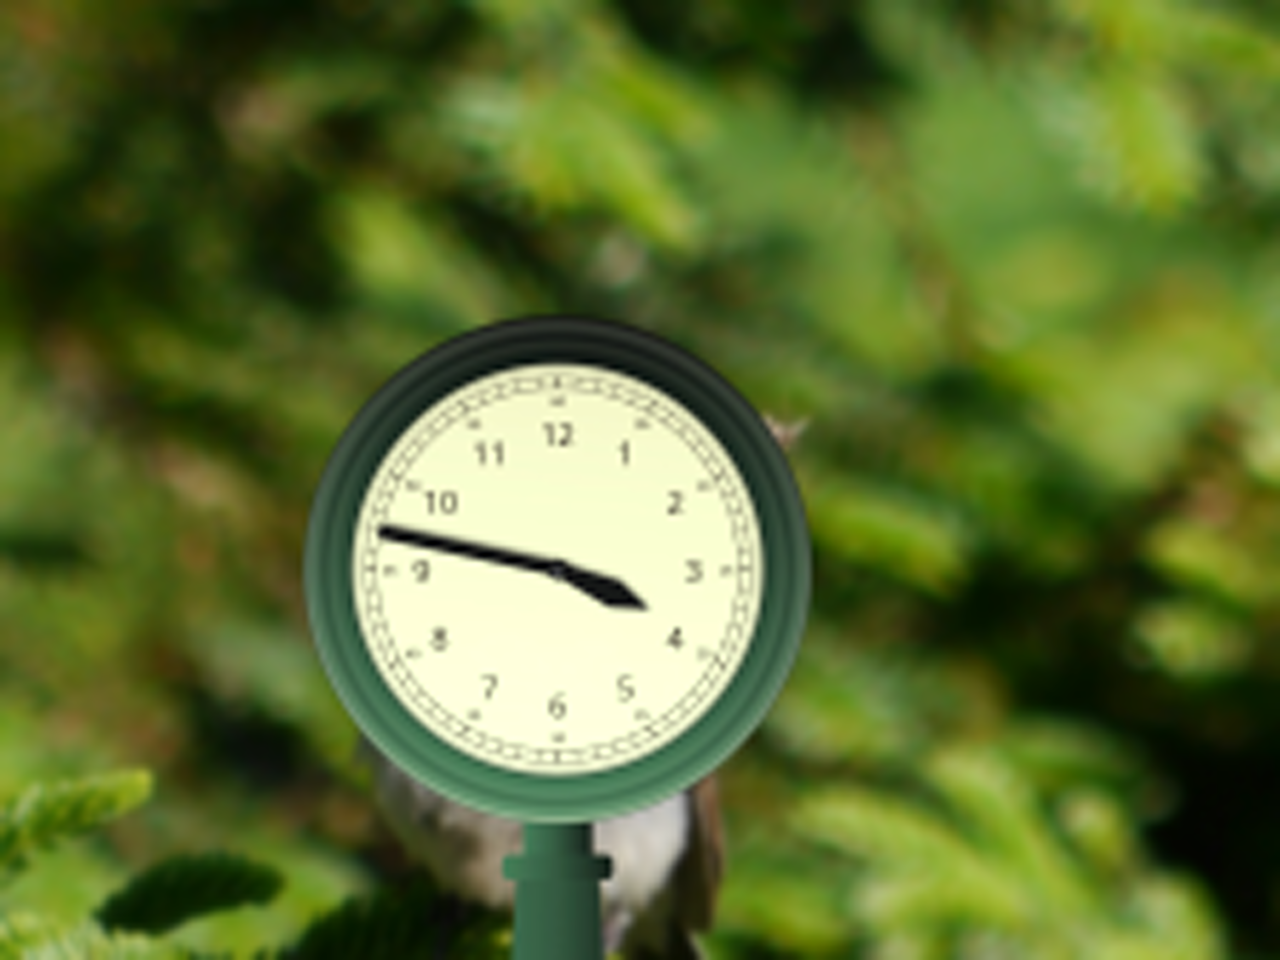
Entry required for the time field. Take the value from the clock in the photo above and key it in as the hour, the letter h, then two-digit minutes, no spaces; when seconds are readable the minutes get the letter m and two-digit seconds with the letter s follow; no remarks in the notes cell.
3h47
